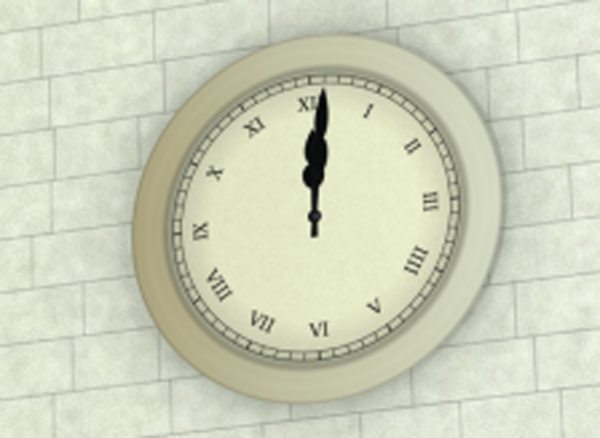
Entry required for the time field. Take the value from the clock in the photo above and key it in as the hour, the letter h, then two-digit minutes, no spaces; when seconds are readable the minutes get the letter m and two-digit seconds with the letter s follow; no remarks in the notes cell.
12h01
